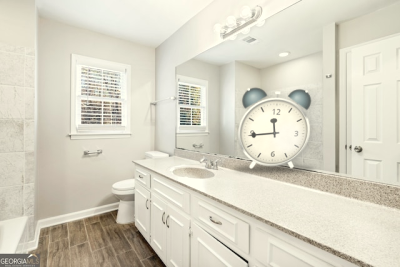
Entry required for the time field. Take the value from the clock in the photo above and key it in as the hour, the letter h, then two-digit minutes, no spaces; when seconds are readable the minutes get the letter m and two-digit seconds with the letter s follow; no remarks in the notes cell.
11h44
